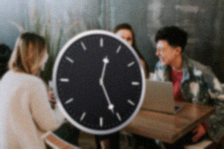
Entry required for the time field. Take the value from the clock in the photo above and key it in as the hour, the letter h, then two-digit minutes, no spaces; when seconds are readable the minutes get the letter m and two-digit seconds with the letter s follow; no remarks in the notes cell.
12h26
